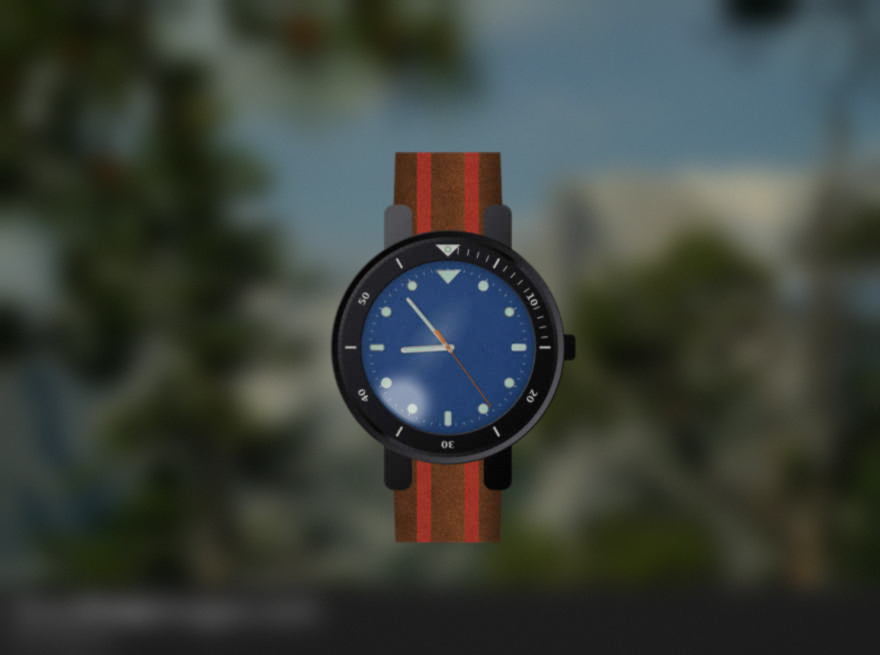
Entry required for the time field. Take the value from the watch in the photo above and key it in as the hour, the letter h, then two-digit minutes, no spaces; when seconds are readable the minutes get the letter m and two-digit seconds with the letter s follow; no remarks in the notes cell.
8h53m24s
